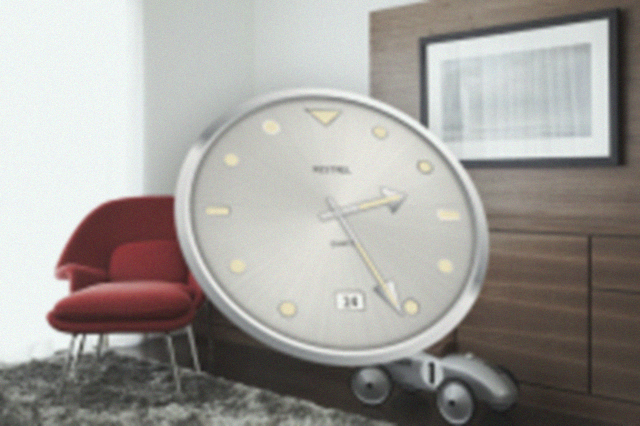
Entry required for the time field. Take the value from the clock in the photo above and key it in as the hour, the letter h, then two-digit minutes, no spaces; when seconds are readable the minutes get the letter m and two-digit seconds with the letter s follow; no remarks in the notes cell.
2h26
